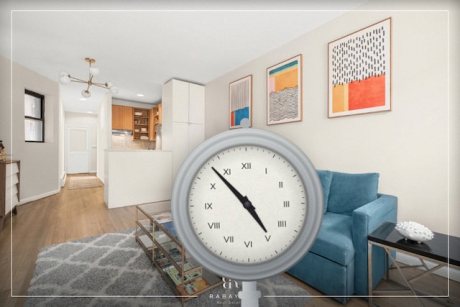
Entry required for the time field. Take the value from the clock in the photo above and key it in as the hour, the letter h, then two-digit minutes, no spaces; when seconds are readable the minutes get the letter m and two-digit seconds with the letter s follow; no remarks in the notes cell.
4h53
